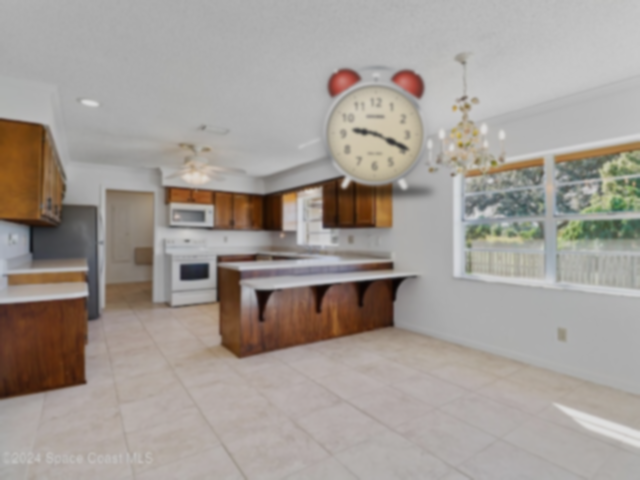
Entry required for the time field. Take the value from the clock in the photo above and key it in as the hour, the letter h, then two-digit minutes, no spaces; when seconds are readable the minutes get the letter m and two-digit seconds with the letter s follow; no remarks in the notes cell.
9h19
